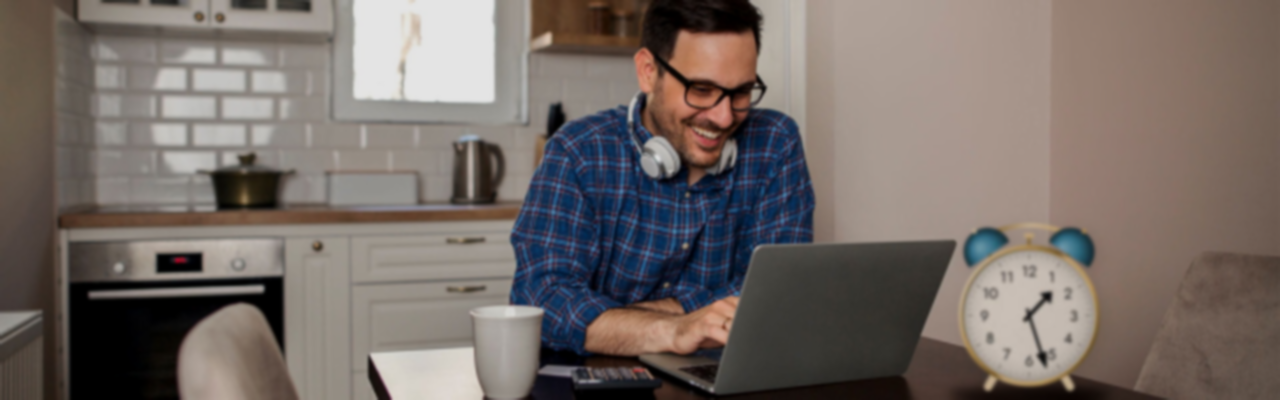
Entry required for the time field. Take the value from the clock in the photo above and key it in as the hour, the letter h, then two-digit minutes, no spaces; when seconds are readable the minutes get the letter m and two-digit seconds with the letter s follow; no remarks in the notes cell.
1h27
